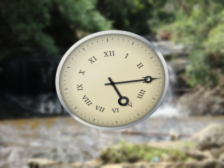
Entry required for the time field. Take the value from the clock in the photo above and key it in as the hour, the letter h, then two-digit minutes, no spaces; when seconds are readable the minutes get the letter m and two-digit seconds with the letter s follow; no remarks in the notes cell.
5h15
